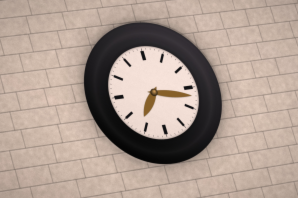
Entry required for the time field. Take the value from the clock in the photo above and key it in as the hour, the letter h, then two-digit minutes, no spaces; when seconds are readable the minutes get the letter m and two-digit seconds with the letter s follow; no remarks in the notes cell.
7h17
